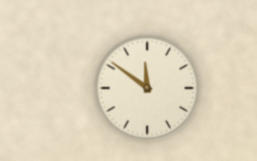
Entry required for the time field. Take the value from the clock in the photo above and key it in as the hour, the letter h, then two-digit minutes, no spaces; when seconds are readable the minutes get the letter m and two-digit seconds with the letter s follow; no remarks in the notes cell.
11h51
